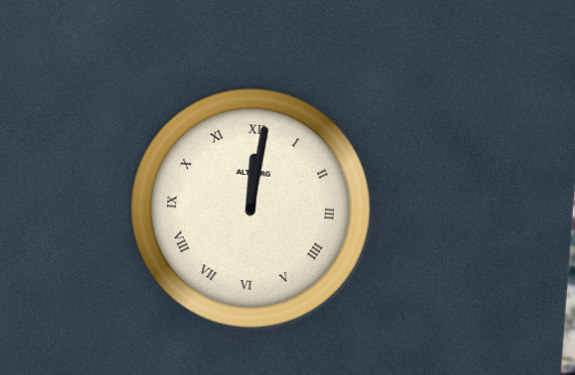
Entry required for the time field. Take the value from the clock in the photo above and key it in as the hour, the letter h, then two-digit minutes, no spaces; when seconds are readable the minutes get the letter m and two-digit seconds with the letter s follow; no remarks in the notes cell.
12h01
